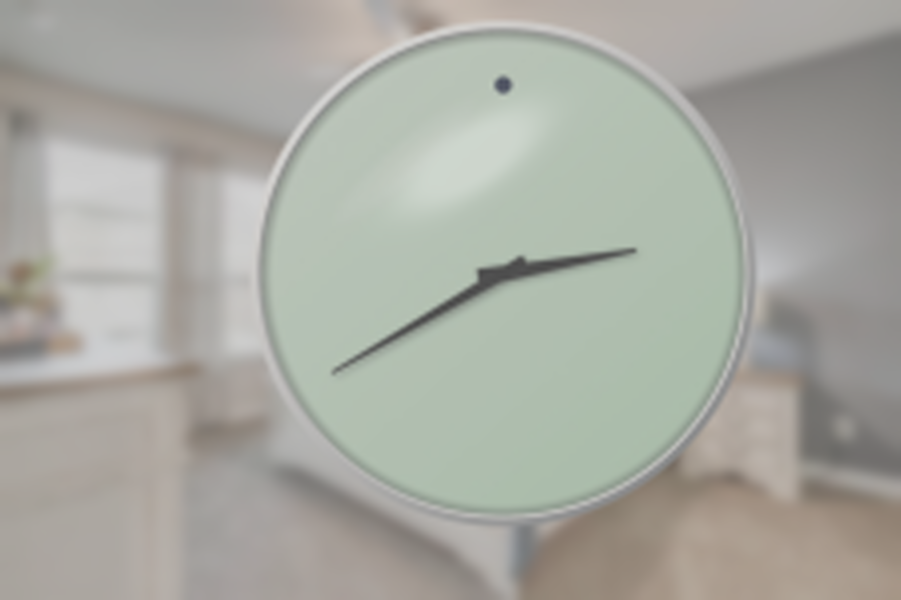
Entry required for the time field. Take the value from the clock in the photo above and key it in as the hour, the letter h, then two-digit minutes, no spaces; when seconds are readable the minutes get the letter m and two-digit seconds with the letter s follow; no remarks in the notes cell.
2h40
